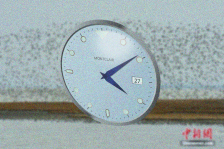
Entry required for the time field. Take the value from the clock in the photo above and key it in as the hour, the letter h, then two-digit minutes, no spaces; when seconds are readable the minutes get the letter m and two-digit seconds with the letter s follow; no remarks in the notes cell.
4h09
